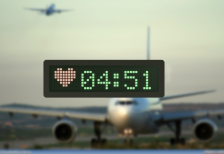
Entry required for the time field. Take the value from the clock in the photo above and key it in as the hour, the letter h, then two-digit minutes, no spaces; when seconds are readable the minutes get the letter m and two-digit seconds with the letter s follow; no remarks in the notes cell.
4h51
